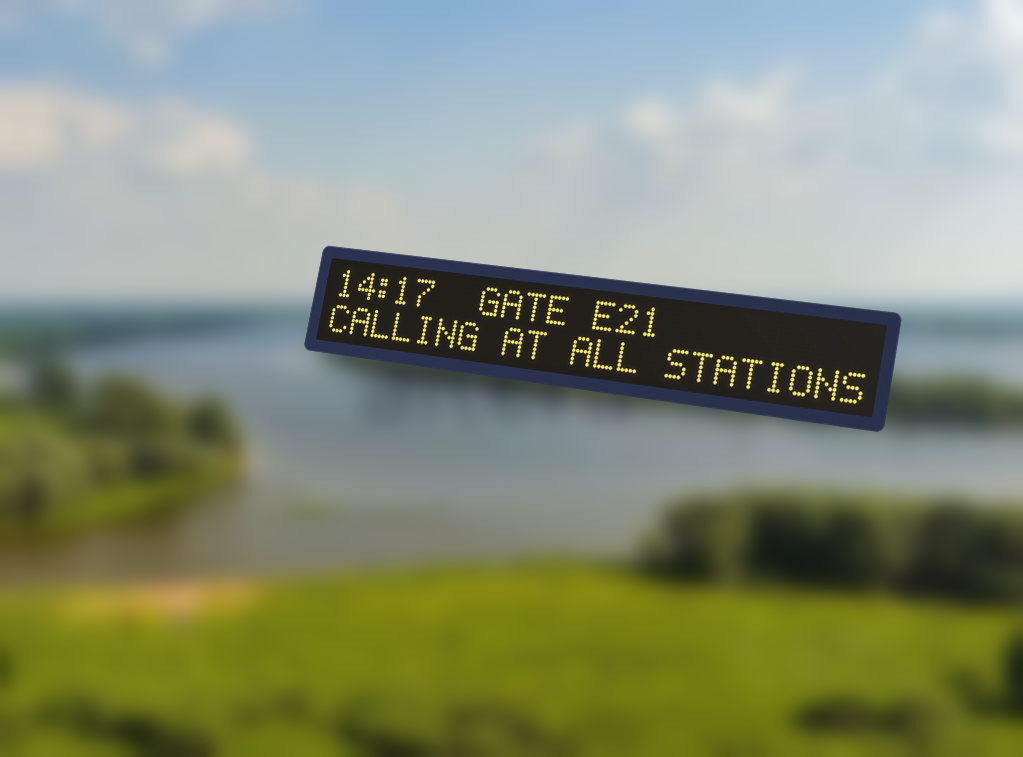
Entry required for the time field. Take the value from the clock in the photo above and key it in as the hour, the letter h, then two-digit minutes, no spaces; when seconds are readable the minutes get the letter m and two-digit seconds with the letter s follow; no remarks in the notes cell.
14h17
